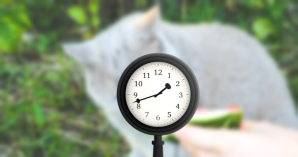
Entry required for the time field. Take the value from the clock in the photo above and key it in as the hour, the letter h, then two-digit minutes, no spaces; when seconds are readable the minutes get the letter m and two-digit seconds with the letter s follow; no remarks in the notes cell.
1h42
